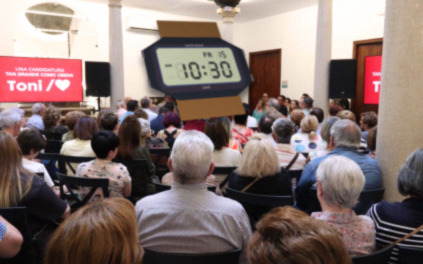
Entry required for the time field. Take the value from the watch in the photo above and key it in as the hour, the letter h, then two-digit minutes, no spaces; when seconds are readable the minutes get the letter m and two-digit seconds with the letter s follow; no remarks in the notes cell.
10h30
